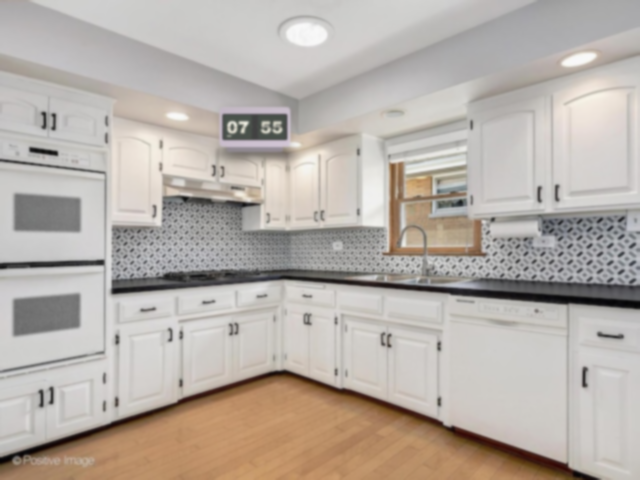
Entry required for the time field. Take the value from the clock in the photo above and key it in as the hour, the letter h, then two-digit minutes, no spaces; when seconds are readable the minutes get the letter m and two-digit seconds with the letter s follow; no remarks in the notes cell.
7h55
